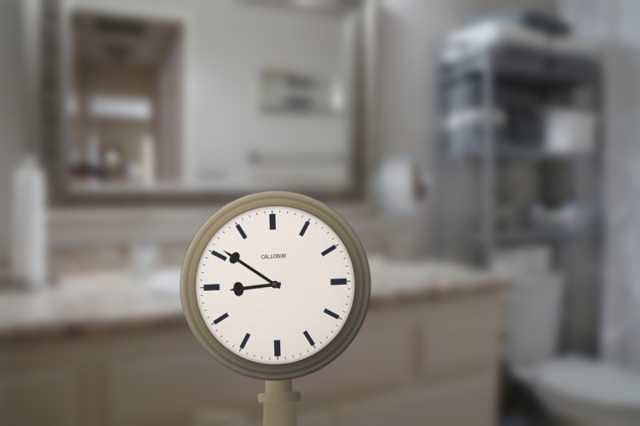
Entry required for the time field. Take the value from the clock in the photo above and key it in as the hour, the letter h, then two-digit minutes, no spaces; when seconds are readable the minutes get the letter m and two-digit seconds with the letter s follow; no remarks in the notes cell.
8h51
